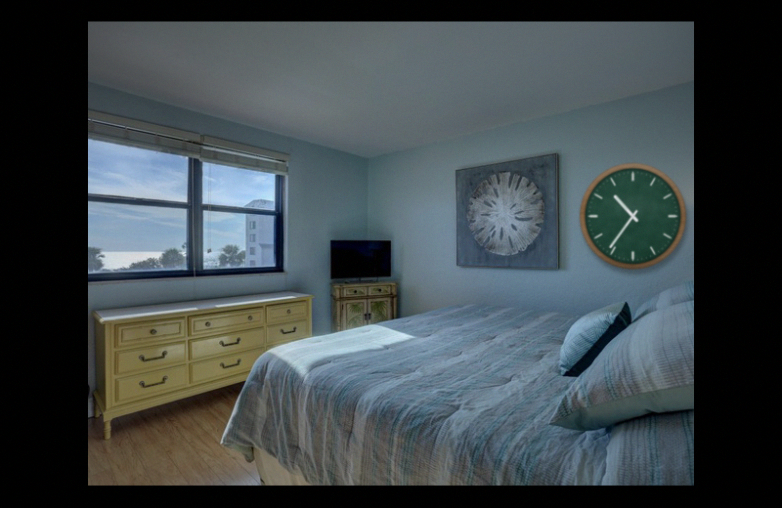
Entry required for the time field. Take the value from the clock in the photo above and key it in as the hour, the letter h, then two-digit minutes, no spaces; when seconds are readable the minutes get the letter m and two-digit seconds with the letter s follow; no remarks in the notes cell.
10h36
